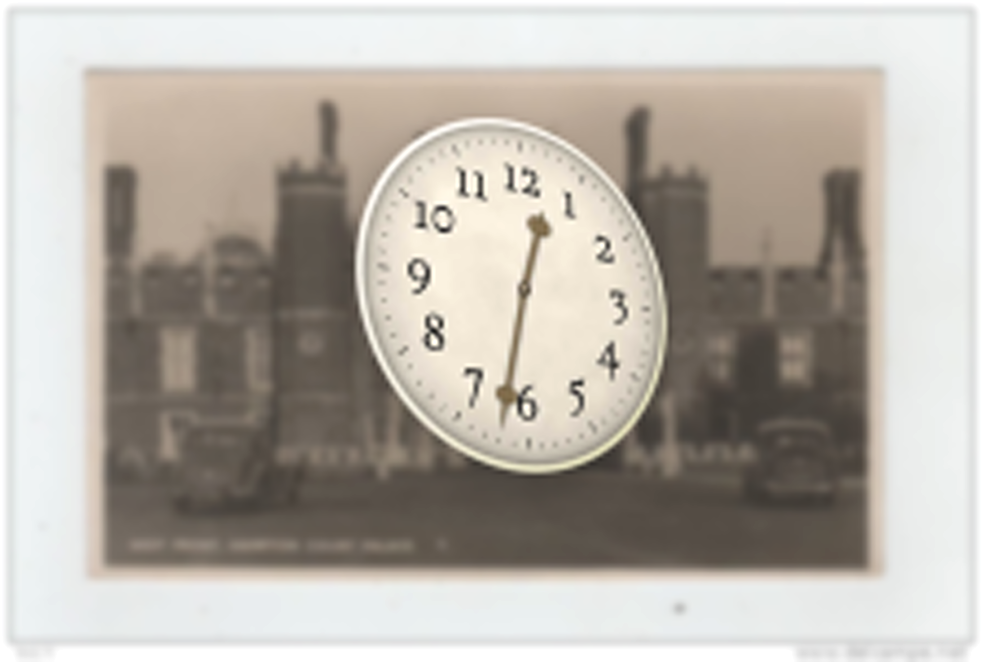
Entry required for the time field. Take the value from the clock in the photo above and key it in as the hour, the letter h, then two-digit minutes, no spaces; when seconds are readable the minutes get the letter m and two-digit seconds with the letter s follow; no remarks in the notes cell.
12h32
